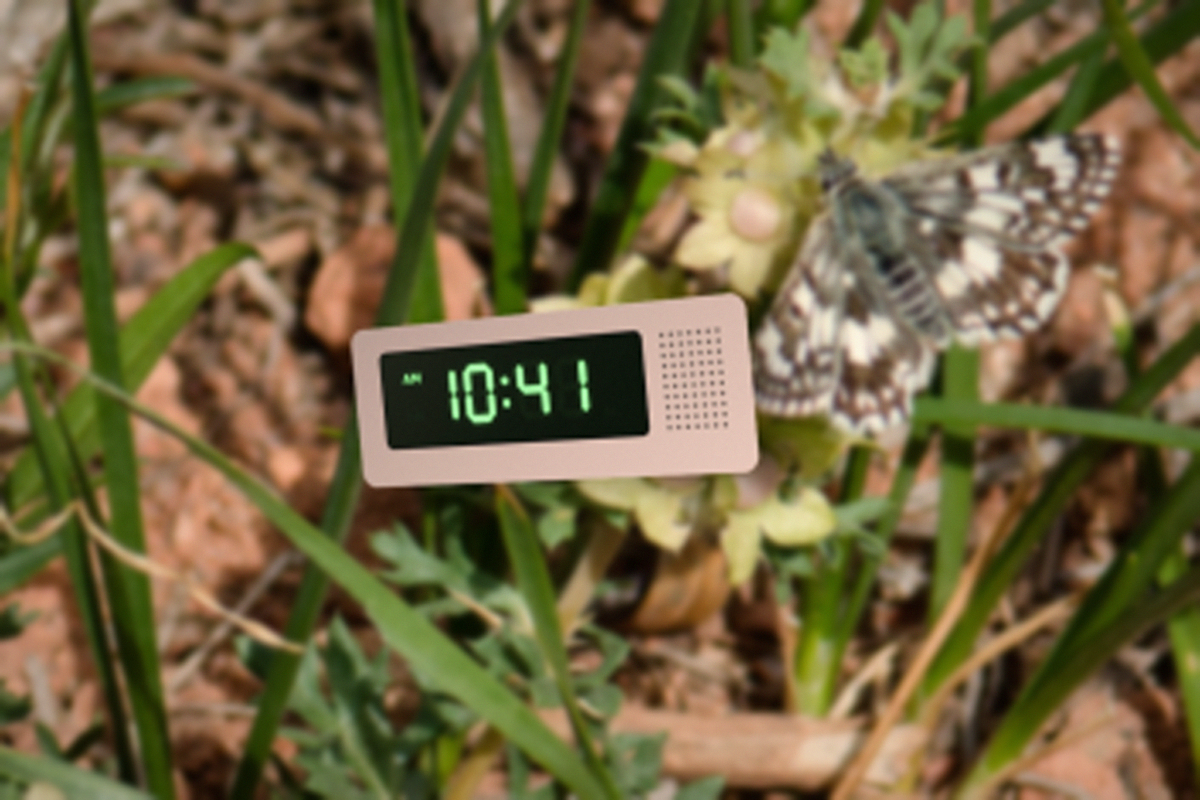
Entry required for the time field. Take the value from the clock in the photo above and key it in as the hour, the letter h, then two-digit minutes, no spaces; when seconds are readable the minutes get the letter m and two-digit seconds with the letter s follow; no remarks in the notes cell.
10h41
